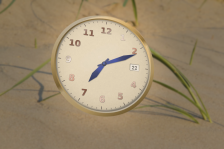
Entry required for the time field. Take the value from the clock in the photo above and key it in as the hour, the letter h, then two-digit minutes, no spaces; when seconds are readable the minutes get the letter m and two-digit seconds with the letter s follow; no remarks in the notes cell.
7h11
